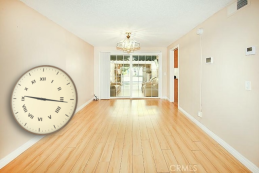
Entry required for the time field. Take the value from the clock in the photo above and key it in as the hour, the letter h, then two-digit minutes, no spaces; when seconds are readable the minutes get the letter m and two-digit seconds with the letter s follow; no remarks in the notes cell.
9h16
